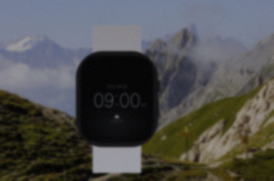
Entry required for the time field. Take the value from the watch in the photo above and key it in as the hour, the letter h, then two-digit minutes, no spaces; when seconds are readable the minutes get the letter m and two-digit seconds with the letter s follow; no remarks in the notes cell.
9h00
